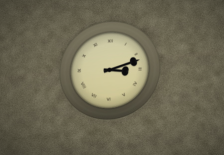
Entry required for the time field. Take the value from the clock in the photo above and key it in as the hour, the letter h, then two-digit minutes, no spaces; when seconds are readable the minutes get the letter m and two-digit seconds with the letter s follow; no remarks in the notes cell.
3h12
